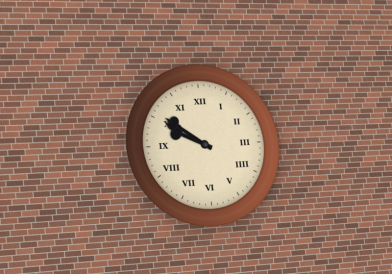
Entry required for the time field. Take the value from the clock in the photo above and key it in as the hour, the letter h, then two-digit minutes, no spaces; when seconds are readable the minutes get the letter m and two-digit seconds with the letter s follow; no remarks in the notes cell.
9h51
